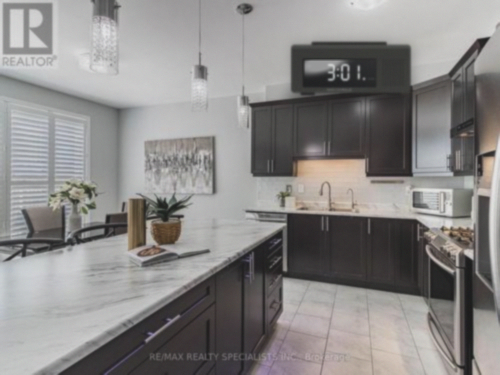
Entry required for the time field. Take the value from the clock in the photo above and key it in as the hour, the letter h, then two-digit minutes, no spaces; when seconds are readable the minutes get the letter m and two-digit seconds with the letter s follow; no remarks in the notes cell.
3h01
